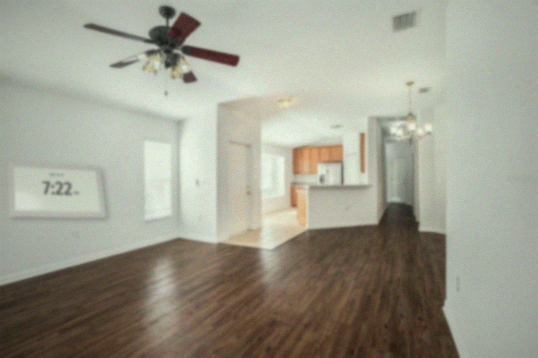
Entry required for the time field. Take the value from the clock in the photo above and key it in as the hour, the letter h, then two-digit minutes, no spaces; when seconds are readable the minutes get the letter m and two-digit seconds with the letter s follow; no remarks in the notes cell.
7h22
